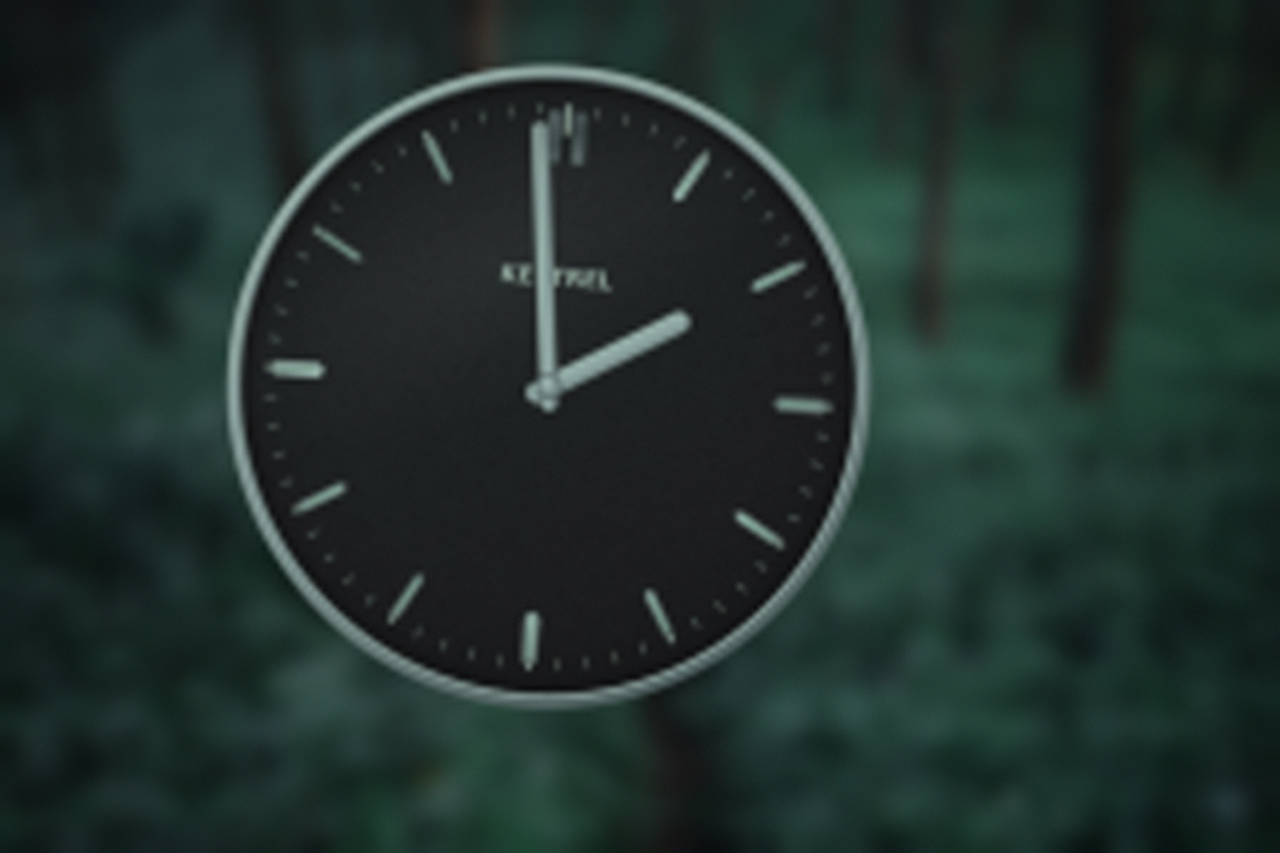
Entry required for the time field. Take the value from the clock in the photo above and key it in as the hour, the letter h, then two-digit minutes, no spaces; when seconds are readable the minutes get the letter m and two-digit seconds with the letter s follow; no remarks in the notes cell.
1h59
